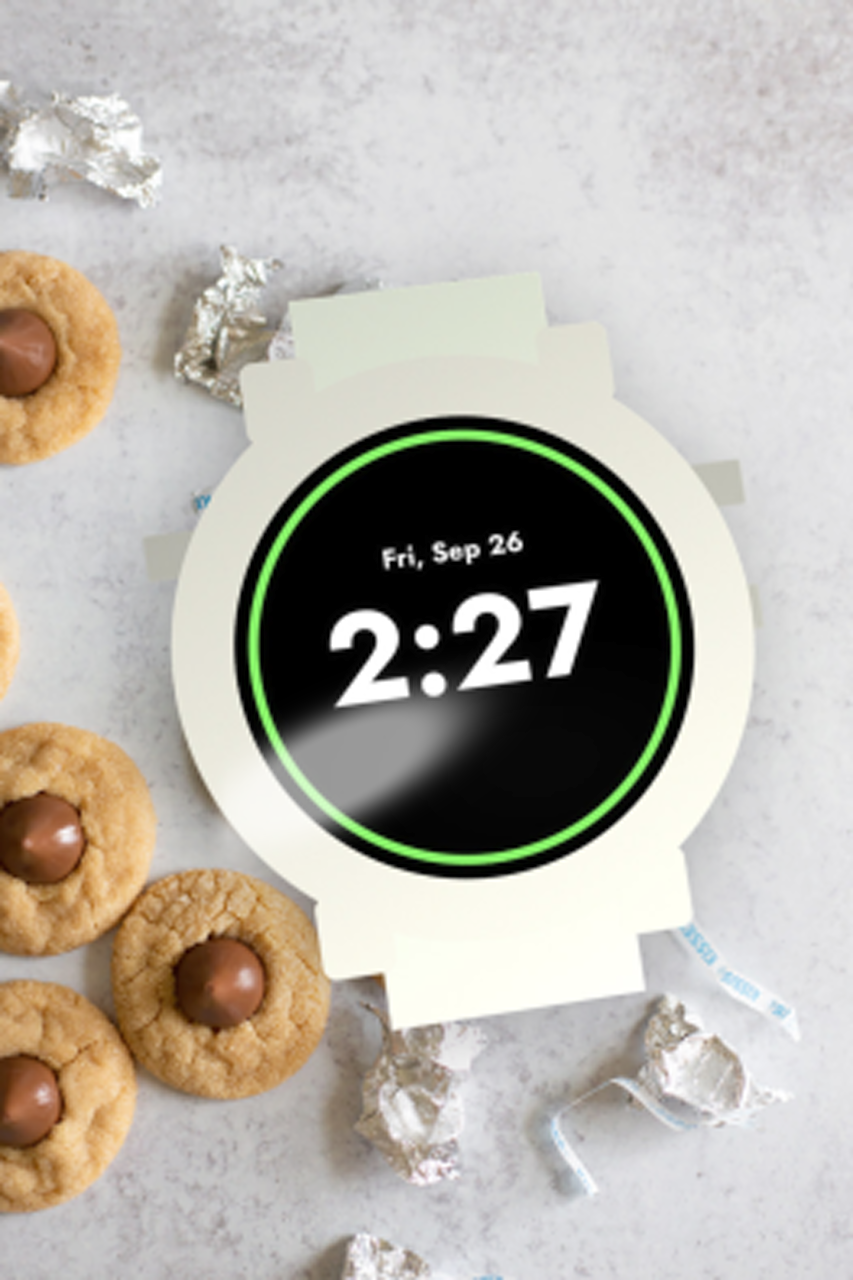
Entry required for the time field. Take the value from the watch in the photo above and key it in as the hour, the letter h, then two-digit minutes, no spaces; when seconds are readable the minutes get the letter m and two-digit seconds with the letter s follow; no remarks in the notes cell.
2h27
